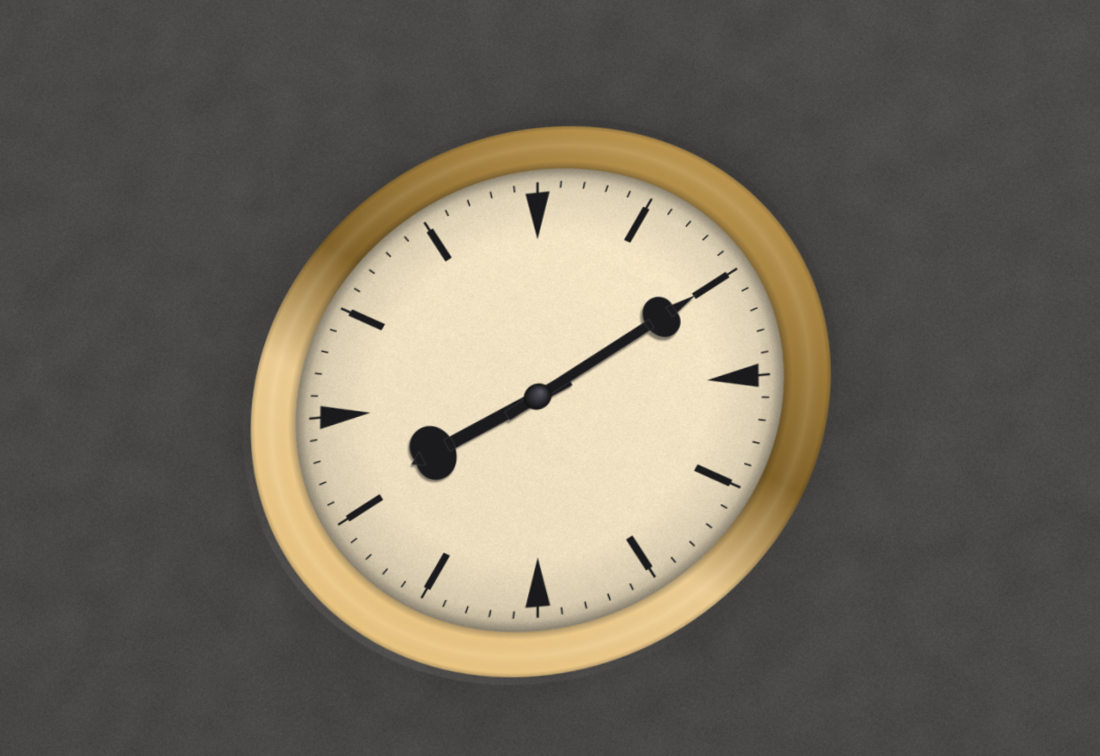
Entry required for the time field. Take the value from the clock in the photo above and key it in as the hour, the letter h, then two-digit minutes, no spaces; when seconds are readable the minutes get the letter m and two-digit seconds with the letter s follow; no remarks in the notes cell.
8h10
